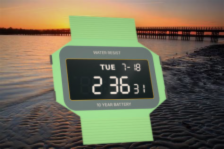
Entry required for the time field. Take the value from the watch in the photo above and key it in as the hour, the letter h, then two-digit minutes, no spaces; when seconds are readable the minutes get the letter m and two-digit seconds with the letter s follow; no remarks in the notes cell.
2h36m31s
